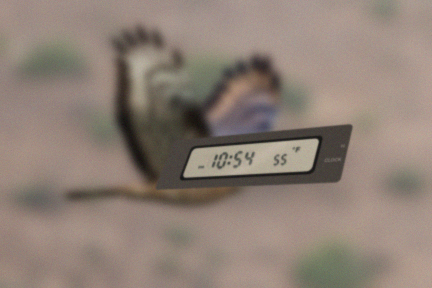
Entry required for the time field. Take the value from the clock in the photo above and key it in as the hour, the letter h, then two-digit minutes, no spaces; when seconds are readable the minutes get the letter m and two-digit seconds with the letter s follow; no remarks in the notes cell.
10h54
